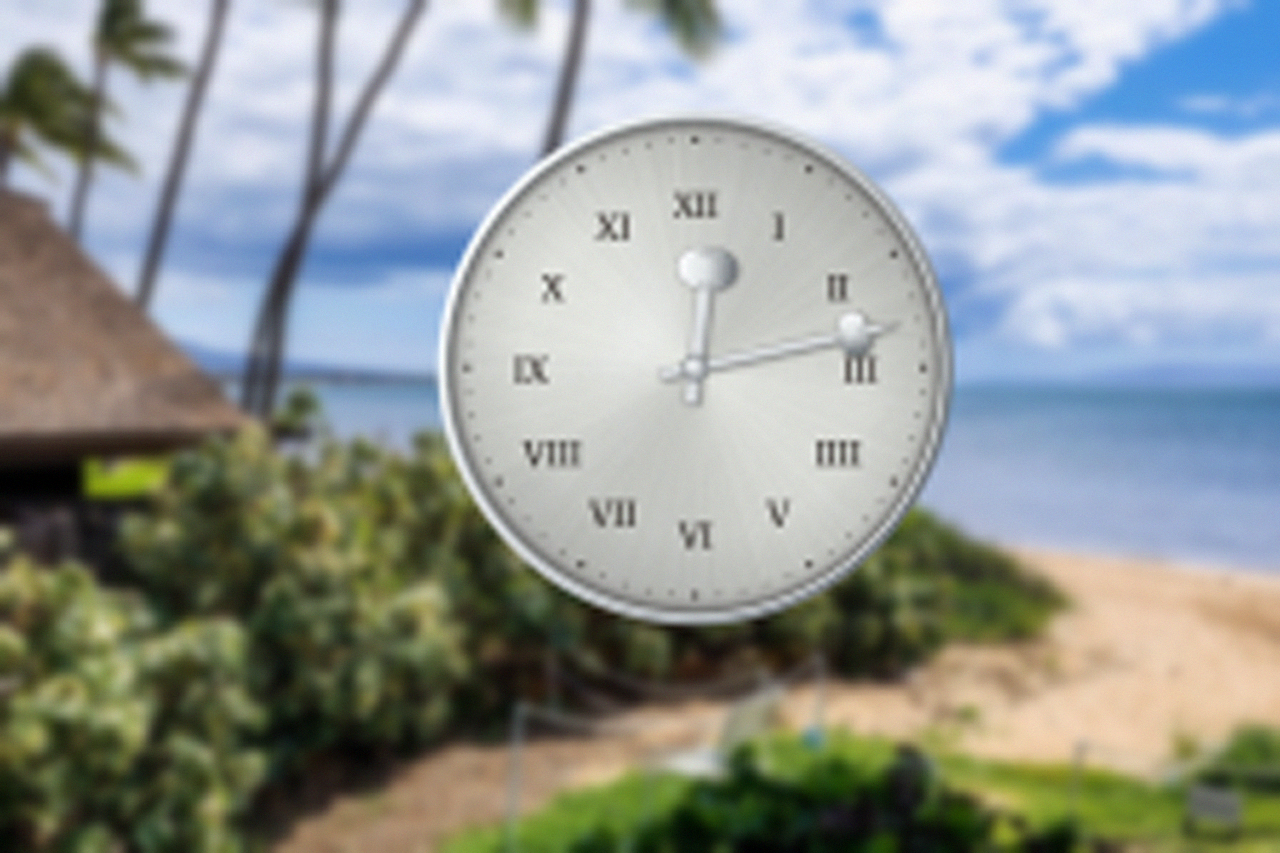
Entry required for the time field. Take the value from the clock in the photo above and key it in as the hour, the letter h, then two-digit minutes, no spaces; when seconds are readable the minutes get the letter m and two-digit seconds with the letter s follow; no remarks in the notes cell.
12h13
